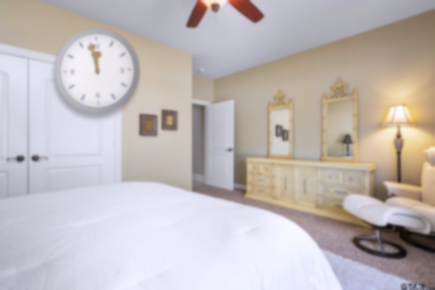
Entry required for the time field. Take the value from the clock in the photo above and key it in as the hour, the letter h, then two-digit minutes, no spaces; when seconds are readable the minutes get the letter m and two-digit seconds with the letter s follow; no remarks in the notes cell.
11h58
